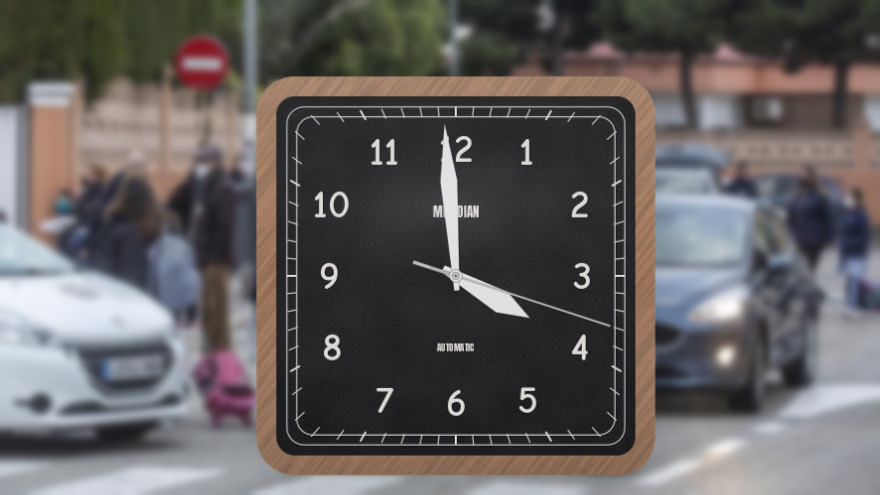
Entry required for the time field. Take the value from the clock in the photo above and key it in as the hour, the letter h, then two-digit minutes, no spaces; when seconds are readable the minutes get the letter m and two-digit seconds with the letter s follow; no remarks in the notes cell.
3h59m18s
